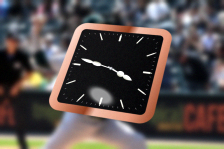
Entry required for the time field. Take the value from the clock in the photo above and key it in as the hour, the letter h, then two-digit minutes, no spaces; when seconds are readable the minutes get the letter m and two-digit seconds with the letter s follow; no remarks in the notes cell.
3h47
